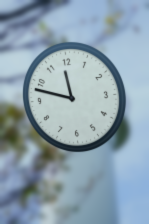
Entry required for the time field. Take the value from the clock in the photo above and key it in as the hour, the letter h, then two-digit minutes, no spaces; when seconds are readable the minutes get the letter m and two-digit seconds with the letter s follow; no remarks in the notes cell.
11h48
